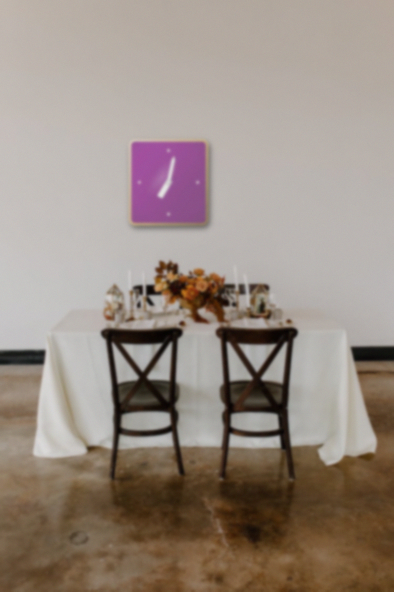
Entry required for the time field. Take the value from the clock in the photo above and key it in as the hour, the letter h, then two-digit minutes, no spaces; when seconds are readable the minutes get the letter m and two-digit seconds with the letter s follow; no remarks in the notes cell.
7h02
